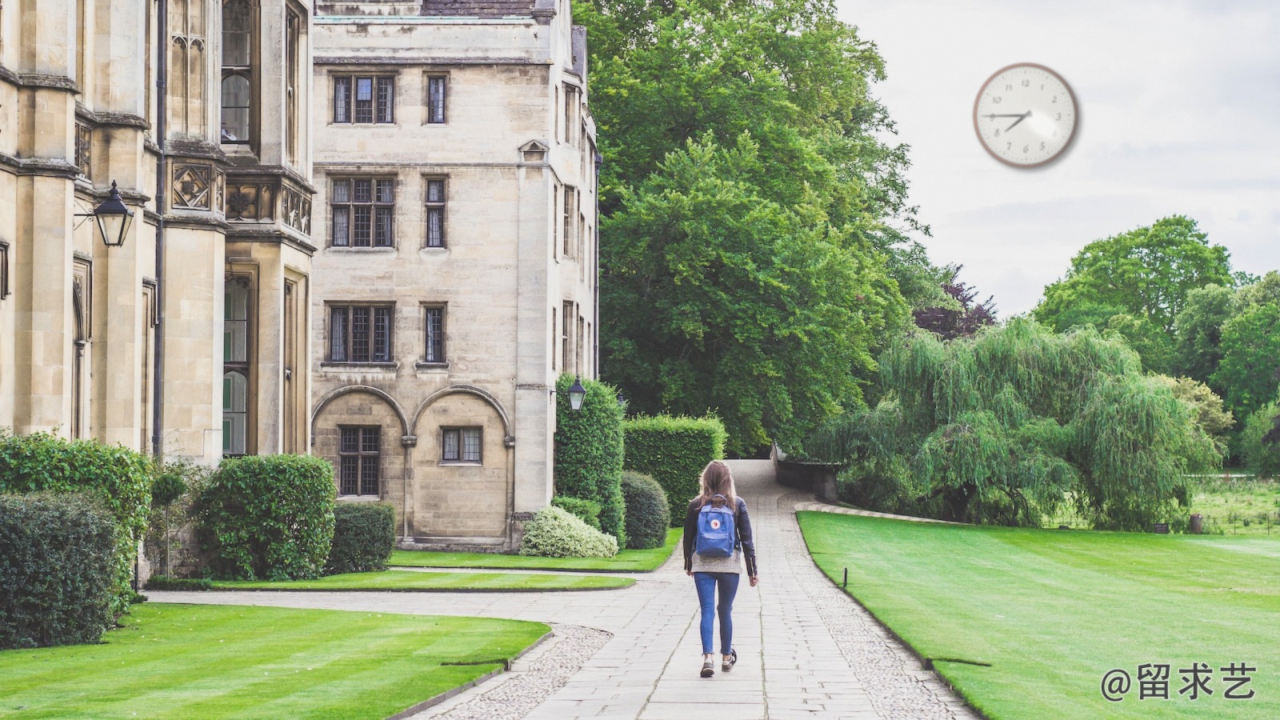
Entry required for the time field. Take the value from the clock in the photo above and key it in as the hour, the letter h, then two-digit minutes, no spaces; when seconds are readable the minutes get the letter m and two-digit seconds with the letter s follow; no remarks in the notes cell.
7h45
